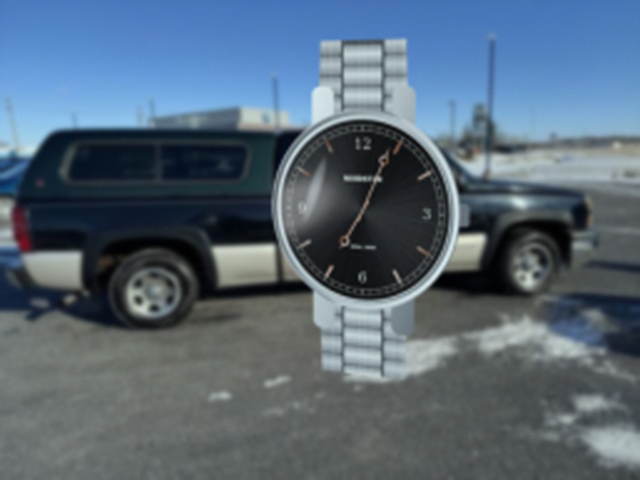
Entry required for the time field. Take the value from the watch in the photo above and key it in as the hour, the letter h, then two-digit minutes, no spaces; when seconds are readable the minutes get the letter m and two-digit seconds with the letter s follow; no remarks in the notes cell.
7h04
